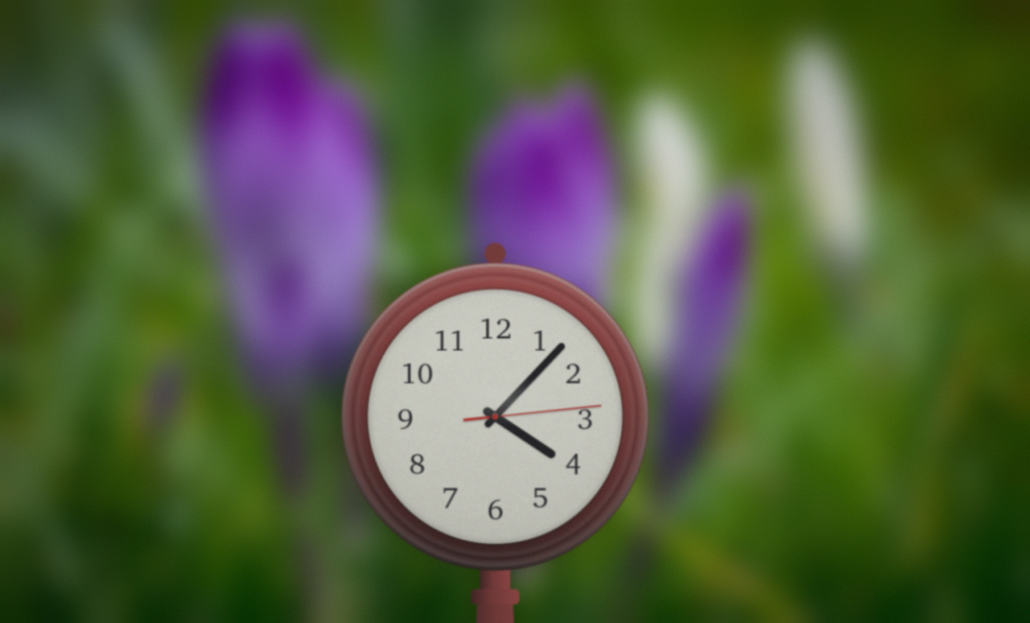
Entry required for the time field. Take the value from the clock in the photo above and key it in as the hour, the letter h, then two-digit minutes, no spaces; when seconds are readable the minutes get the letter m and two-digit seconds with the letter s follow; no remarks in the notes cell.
4h07m14s
